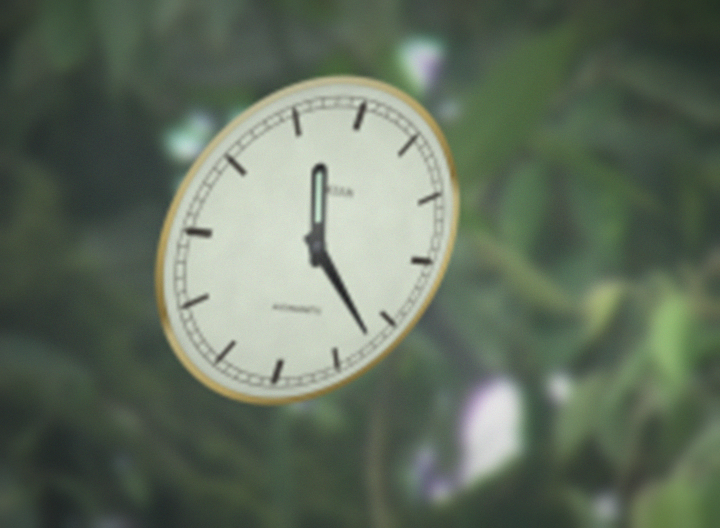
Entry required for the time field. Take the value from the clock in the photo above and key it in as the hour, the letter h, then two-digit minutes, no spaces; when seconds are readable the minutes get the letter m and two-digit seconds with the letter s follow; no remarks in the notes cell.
11h22
